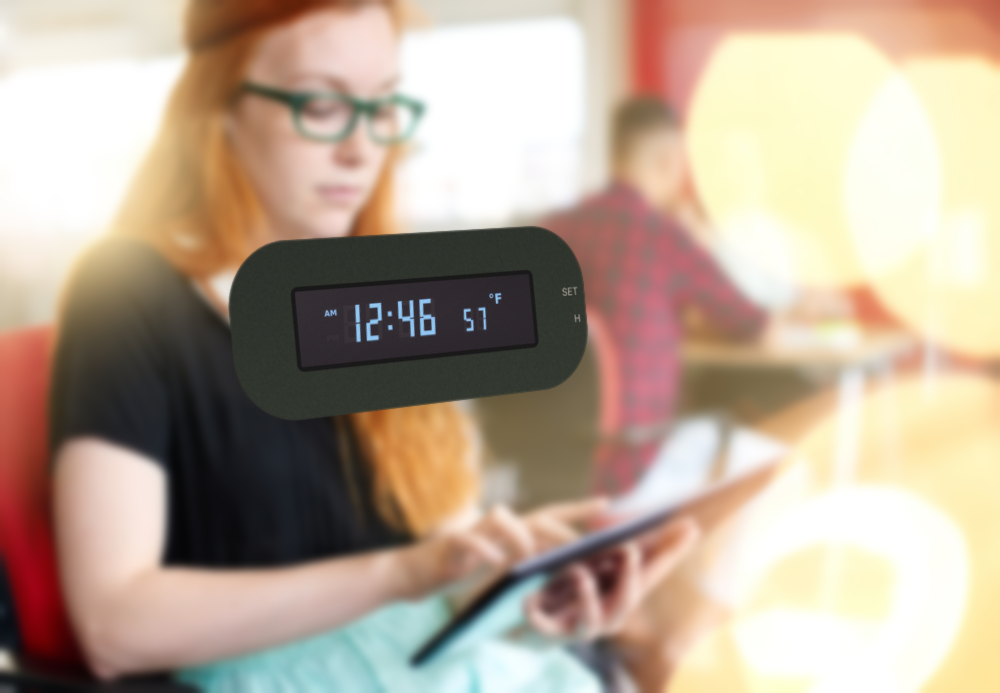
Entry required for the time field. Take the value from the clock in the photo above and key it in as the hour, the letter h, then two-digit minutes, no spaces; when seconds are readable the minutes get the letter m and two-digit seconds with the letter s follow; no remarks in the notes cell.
12h46
